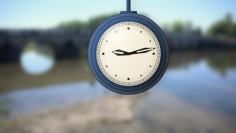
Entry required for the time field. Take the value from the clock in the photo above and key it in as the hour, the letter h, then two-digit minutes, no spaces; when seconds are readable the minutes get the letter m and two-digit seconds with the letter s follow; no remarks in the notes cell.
9h13
